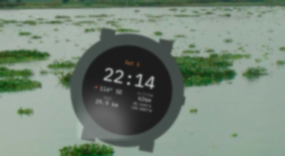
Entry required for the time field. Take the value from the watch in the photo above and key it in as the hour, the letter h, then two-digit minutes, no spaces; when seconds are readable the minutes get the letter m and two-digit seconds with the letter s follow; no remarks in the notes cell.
22h14
